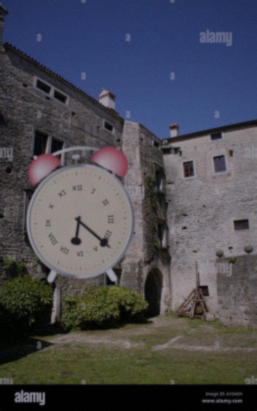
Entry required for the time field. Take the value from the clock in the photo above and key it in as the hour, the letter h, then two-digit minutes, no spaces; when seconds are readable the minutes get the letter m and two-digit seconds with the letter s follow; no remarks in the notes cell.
6h22
